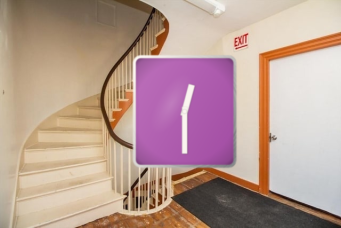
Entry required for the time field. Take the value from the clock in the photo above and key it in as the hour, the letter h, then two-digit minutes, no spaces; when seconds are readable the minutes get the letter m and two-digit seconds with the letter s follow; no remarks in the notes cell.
12h30
